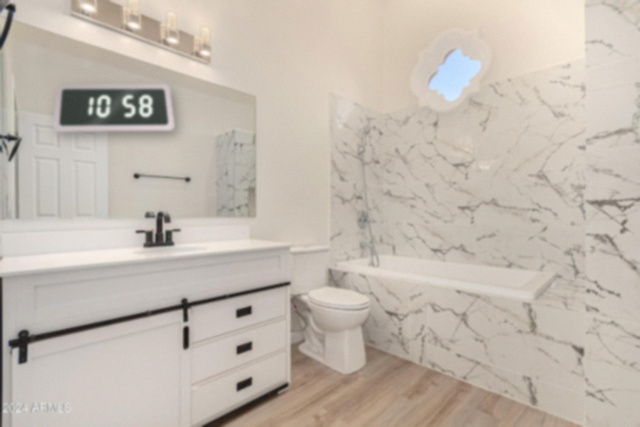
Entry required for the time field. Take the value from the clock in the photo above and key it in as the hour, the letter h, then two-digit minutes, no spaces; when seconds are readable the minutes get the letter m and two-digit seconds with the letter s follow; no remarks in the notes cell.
10h58
